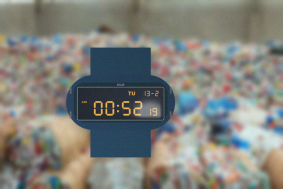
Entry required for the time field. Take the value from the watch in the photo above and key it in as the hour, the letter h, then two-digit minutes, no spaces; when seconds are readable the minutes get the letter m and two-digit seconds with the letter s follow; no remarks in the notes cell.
0h52m19s
